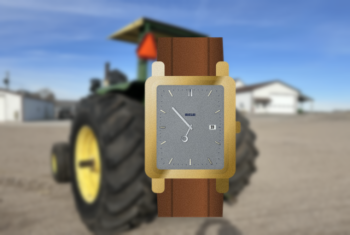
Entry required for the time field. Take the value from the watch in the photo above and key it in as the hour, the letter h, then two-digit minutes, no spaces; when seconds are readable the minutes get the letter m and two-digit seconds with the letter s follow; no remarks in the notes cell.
6h53
